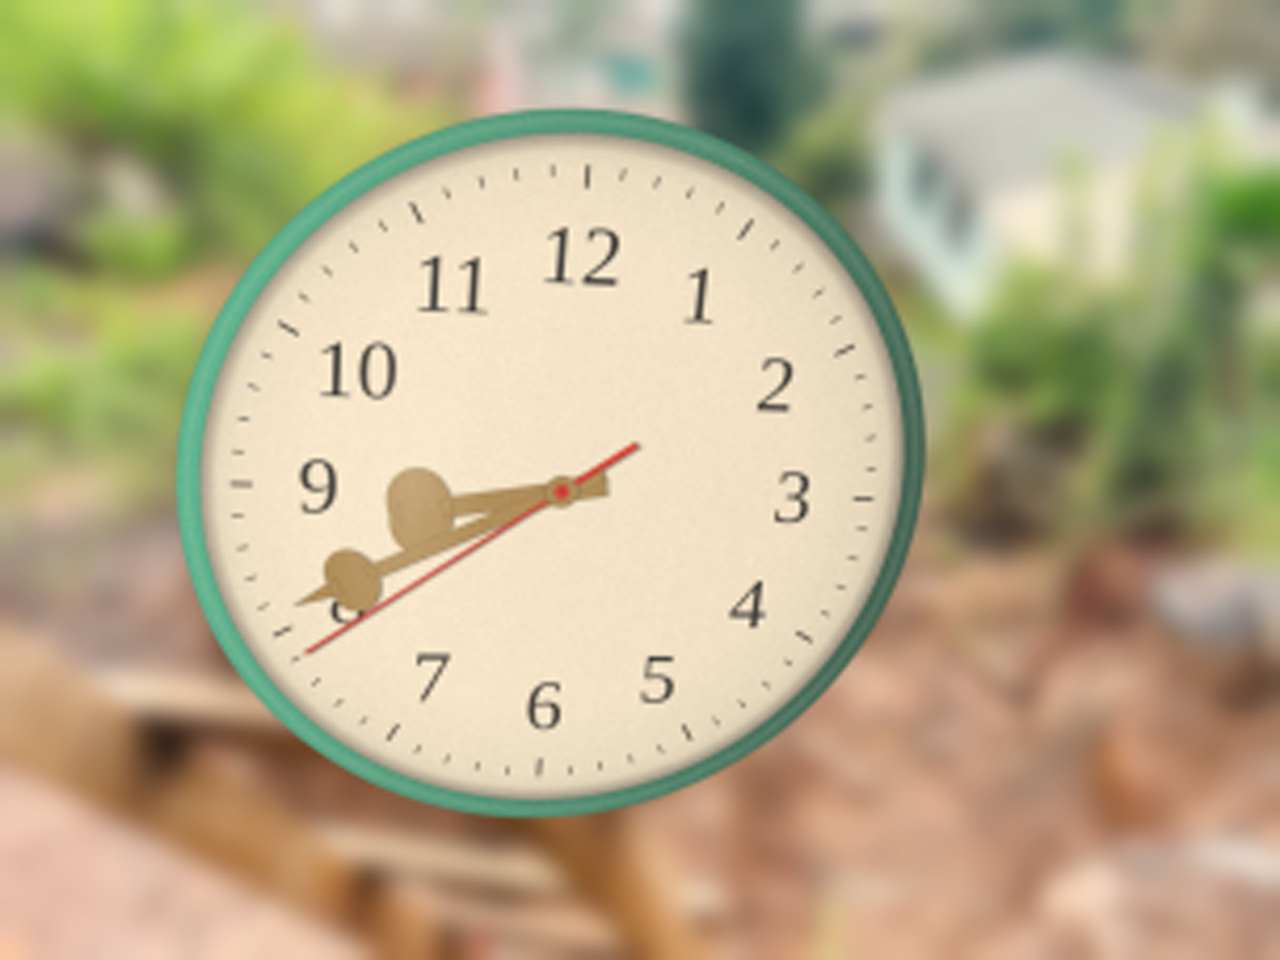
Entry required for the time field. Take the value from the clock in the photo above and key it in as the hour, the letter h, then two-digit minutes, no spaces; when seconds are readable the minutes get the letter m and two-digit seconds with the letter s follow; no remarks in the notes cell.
8h40m39s
